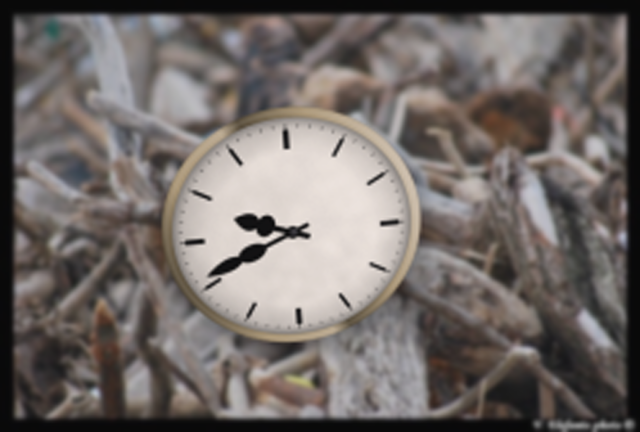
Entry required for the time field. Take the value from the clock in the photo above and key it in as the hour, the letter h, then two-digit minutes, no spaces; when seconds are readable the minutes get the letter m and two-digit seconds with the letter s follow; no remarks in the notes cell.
9h41
